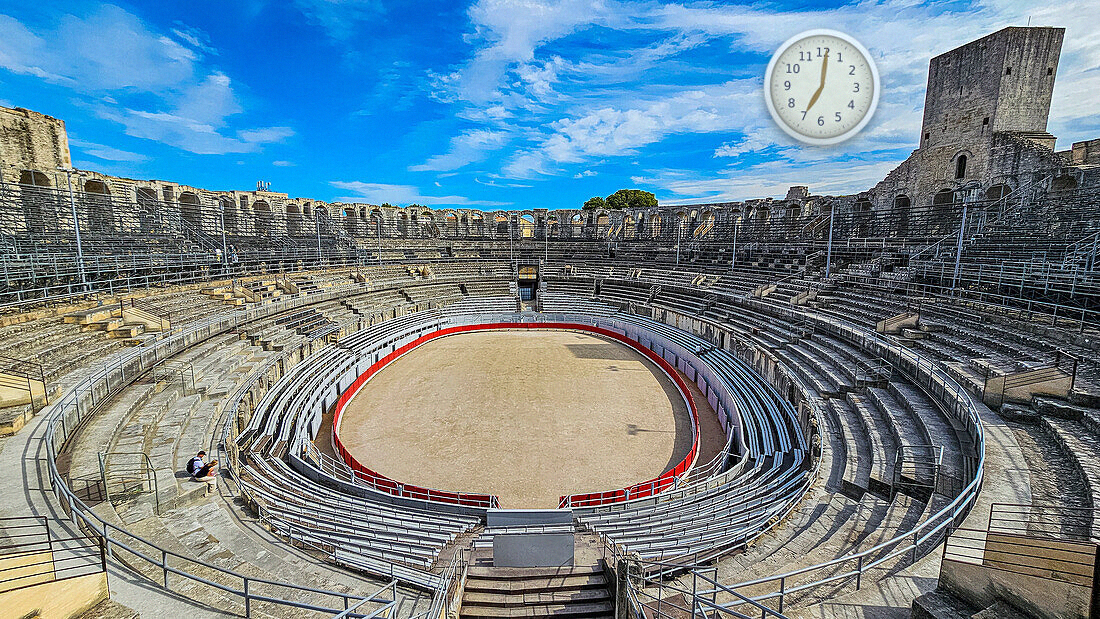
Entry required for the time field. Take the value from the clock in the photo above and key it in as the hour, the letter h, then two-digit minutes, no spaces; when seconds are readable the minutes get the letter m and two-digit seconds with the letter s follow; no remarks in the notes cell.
7h01
